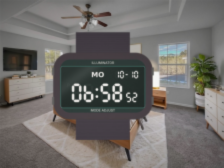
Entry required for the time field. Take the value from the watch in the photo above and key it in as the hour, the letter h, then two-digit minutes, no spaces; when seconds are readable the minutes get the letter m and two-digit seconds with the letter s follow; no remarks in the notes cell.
6h58m52s
